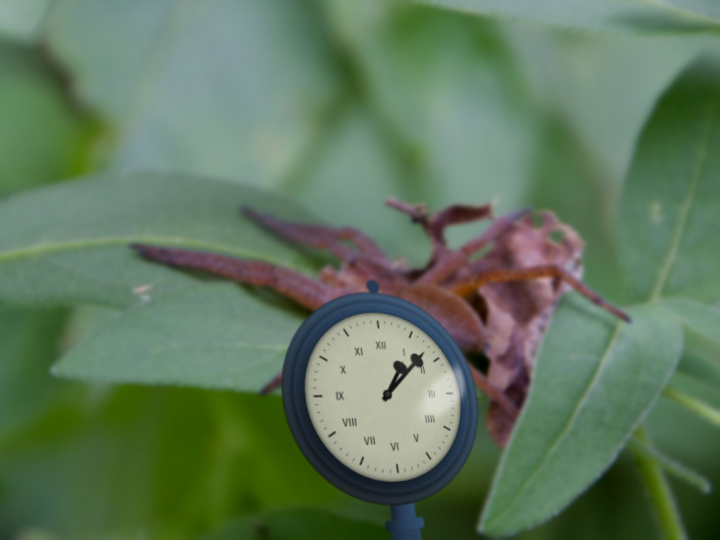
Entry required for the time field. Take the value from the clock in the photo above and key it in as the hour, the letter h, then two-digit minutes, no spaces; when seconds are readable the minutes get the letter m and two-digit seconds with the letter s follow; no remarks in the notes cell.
1h08
